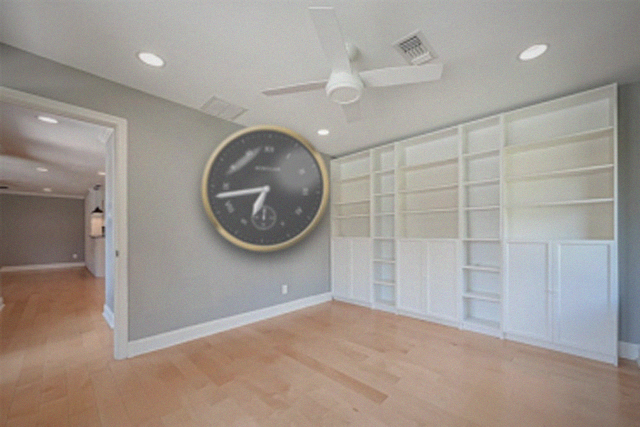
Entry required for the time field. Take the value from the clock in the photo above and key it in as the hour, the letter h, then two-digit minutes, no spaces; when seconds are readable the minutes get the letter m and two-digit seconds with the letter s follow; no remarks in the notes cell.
6h43
